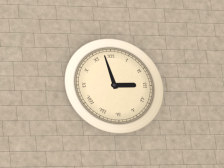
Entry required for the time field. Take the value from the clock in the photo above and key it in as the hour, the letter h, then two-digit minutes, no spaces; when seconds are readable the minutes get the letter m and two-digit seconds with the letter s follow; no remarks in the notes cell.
2h58
